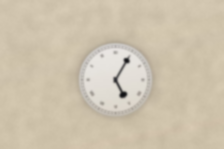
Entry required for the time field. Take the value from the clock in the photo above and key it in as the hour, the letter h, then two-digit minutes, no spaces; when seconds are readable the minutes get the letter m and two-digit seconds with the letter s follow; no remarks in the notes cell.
5h05
